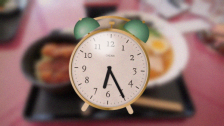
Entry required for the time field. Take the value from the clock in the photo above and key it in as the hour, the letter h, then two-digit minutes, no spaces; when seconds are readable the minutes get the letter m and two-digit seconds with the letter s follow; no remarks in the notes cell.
6h25
